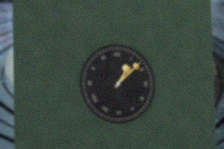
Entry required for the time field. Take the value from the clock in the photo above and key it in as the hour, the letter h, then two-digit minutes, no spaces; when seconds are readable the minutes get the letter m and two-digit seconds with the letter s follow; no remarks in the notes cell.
1h08
